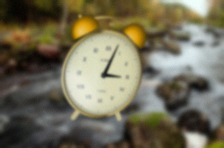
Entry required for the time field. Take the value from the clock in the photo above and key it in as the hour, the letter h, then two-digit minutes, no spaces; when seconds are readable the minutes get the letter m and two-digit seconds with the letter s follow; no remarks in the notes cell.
3h03
